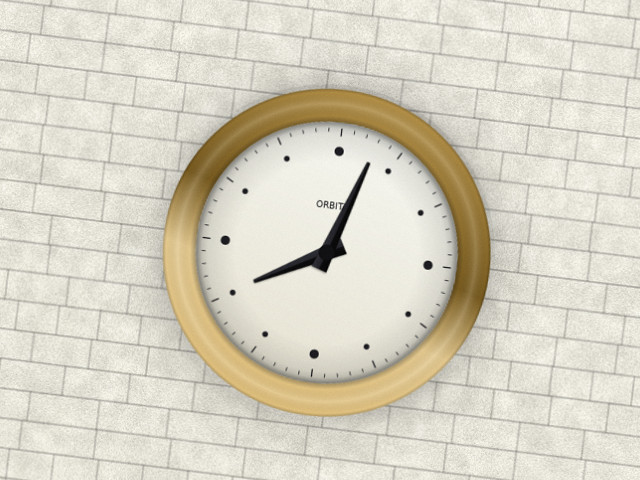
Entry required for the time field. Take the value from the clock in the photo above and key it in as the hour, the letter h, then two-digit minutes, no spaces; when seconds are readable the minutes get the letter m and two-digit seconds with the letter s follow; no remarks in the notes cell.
8h03
